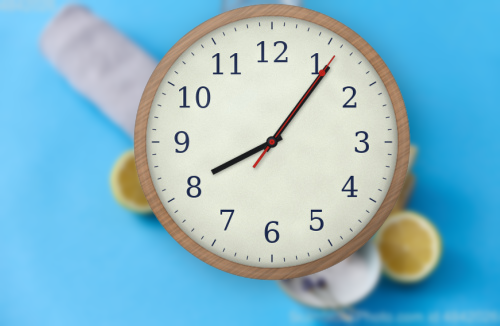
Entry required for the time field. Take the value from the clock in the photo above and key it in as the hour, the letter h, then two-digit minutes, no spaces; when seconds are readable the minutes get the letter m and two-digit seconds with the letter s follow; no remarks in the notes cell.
8h06m06s
